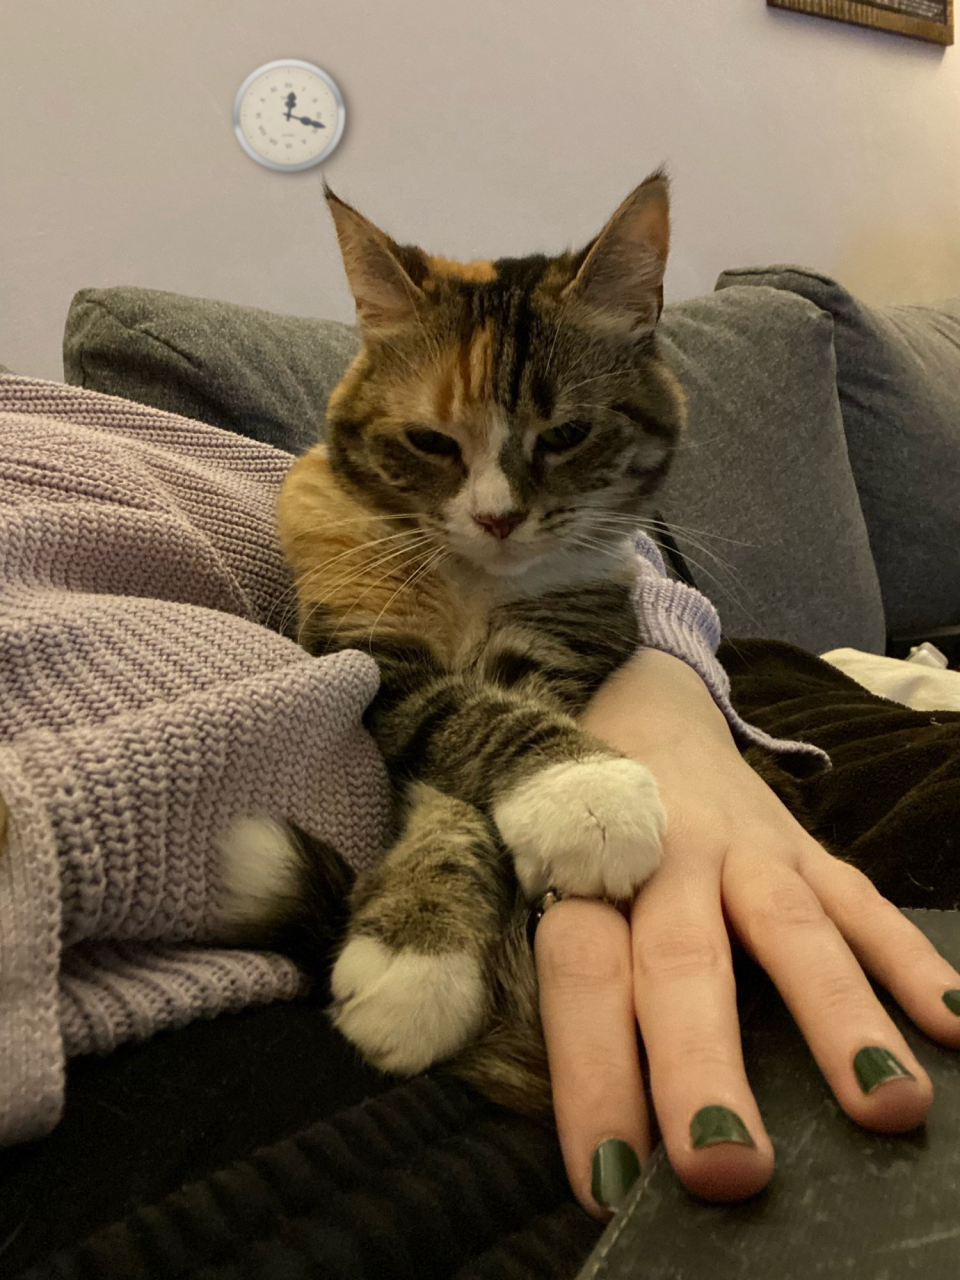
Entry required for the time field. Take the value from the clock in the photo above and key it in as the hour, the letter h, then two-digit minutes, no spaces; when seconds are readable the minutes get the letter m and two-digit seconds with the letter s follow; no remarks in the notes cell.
12h18
